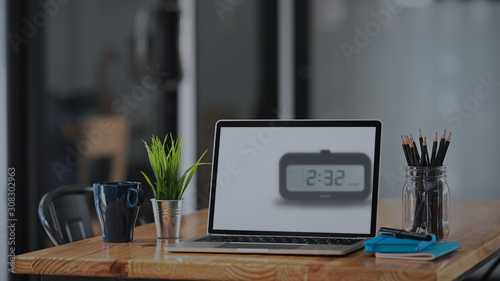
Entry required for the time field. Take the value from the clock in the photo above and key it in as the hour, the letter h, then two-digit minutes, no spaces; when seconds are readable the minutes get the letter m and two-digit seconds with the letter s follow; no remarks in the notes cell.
2h32
